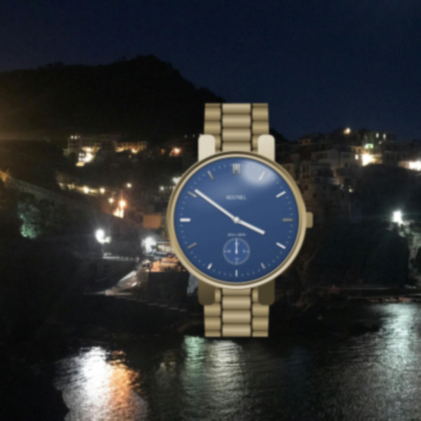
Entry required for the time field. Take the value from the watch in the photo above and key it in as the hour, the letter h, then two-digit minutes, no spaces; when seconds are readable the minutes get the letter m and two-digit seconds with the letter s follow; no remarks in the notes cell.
3h51
